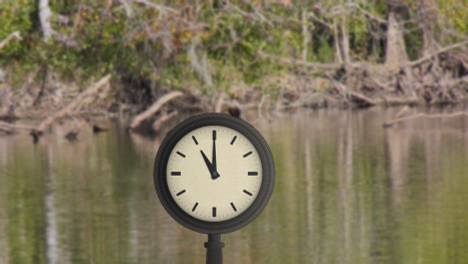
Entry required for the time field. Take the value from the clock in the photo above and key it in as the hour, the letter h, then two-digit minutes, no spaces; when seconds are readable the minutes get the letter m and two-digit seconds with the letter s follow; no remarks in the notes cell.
11h00
